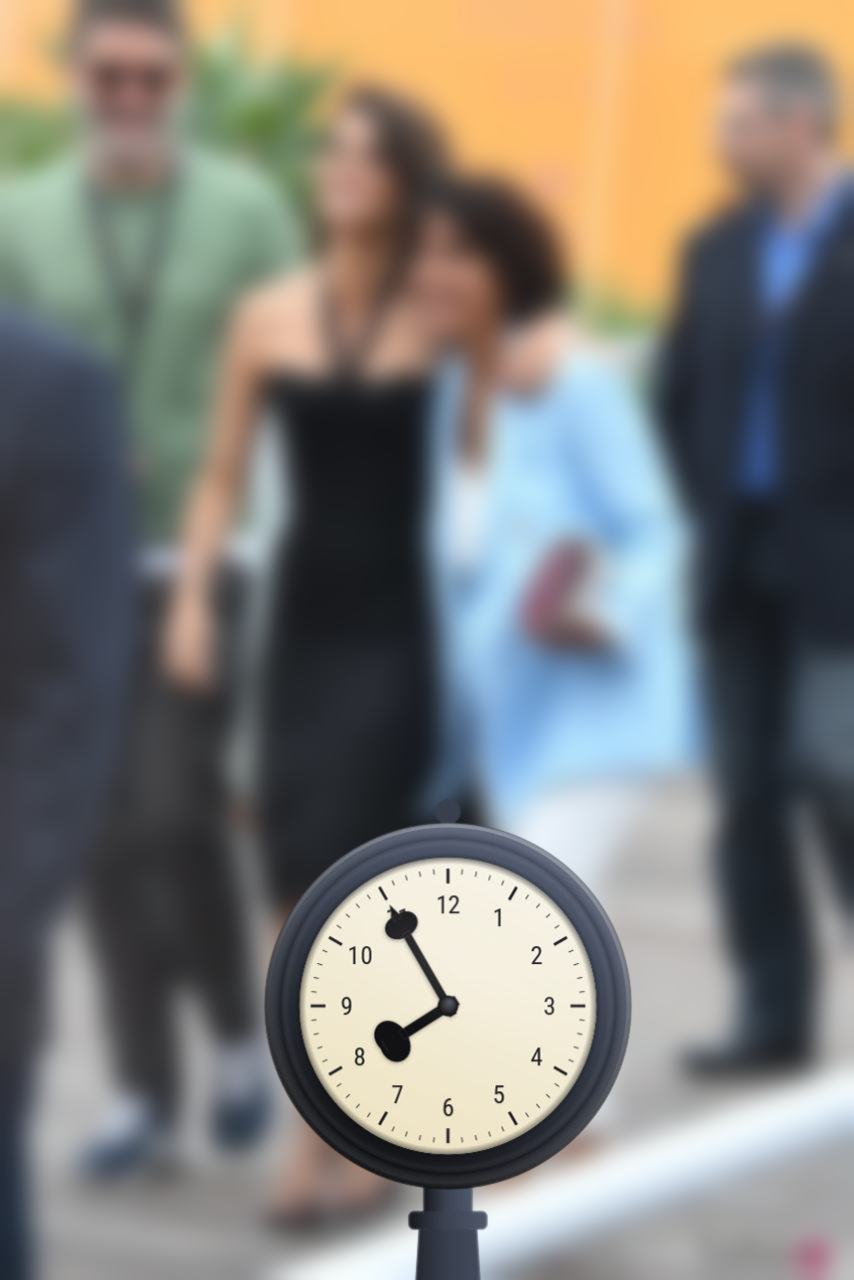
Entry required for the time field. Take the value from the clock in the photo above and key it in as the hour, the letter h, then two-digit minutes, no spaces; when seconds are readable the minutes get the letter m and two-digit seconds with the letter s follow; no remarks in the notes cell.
7h55
